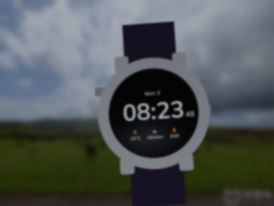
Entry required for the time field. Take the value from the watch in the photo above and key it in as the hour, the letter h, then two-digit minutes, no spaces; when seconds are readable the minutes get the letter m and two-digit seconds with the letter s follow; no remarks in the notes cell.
8h23
